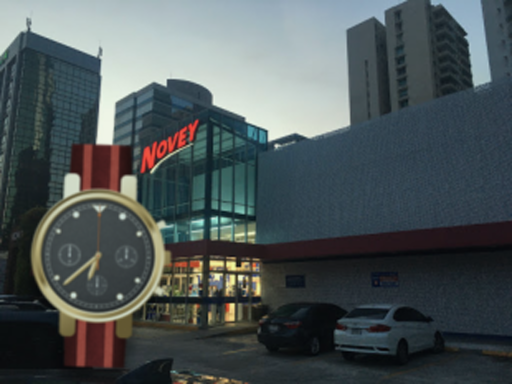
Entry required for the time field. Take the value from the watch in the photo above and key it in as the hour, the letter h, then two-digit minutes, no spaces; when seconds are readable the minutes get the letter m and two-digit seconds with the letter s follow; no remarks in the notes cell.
6h38
